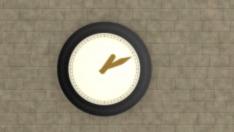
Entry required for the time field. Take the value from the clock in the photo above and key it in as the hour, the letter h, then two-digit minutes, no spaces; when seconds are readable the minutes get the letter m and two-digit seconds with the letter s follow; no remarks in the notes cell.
1h11
